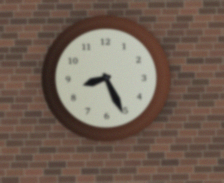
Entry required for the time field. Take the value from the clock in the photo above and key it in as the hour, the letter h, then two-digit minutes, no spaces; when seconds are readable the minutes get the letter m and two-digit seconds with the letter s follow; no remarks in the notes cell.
8h26
